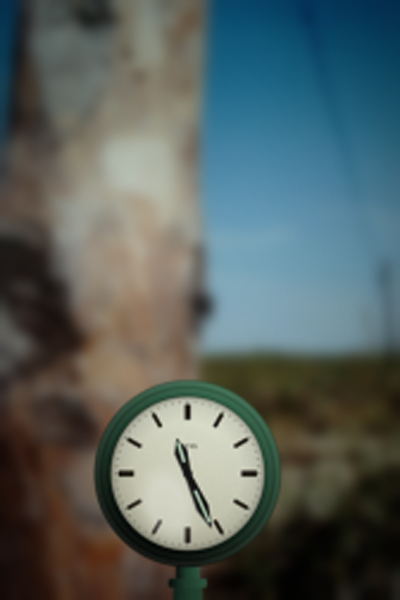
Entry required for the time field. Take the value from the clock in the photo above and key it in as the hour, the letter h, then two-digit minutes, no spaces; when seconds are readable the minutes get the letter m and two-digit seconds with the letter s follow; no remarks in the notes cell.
11h26
